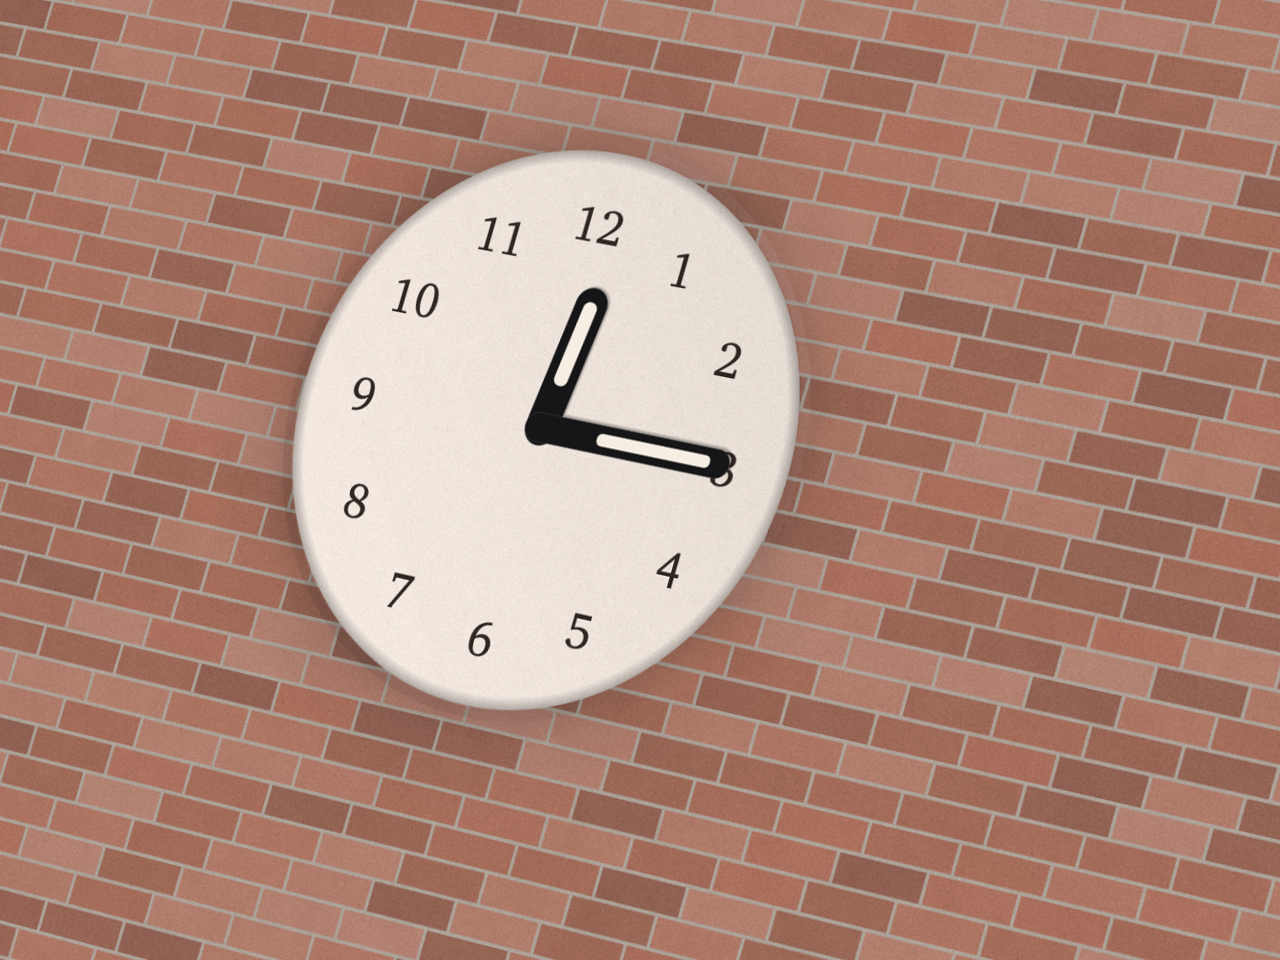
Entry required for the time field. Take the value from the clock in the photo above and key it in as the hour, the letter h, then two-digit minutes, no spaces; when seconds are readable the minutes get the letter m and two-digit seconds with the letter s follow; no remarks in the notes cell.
12h15
